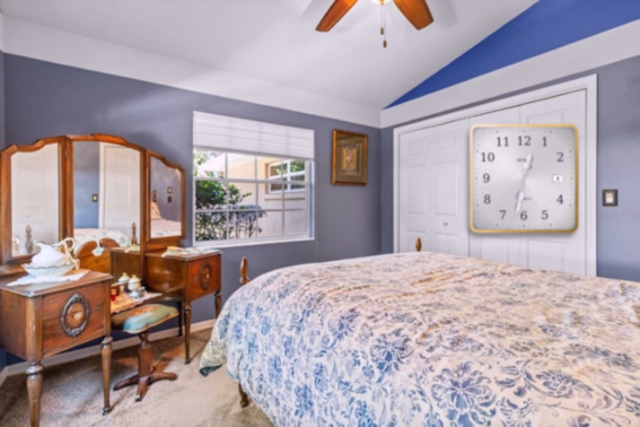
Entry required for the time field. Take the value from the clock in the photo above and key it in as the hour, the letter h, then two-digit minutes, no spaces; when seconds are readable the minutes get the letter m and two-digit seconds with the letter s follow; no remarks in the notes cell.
12h32
